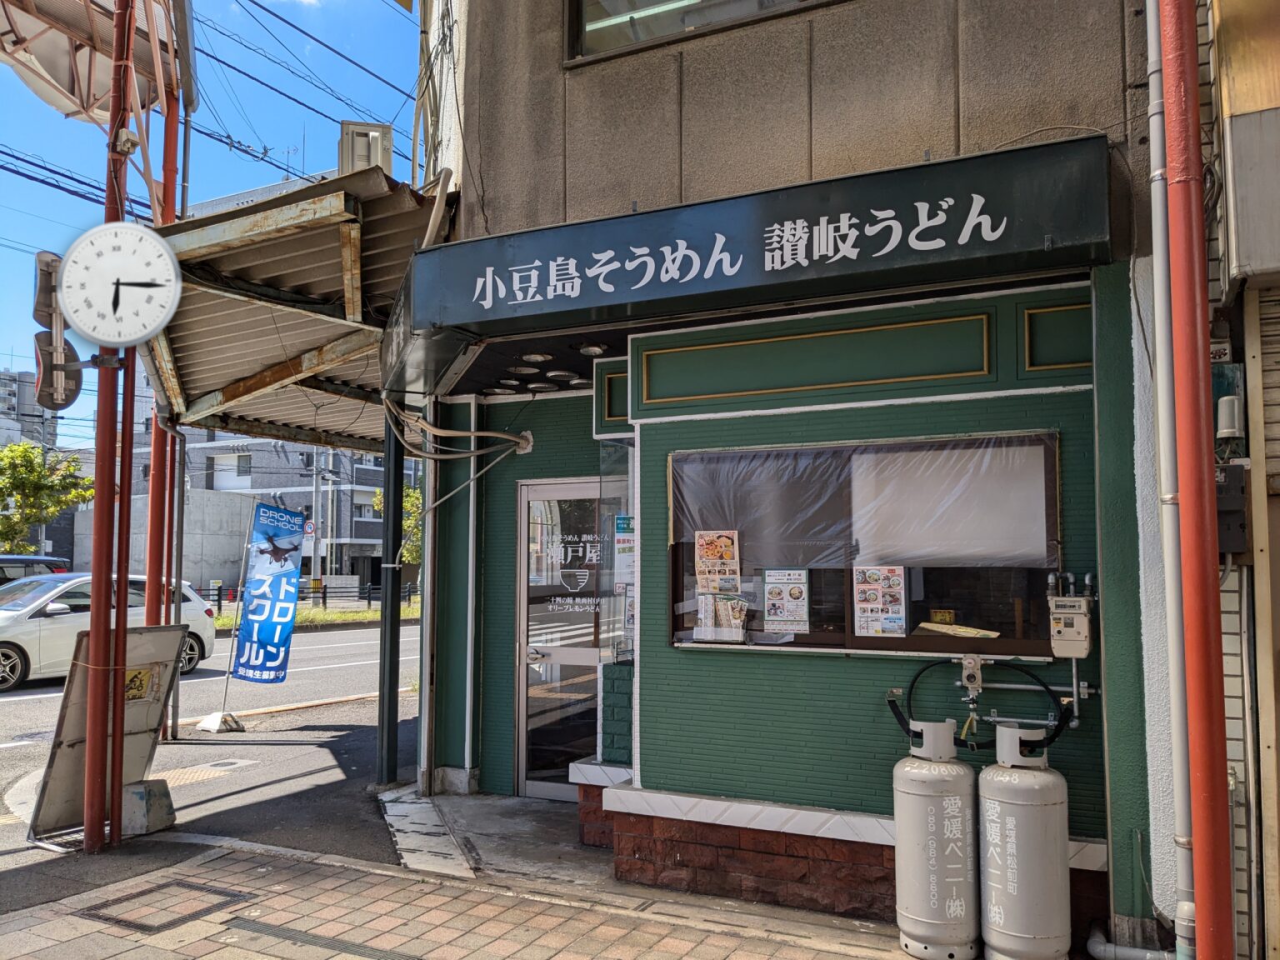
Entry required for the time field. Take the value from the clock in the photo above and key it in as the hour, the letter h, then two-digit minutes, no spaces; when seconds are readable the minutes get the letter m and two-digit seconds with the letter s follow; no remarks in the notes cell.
6h16
